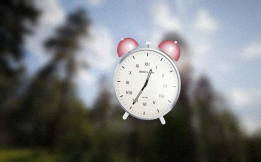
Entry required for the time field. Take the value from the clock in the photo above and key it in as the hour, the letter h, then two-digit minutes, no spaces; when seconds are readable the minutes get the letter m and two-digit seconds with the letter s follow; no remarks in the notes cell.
12h35
